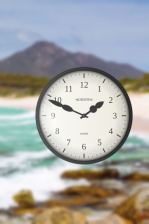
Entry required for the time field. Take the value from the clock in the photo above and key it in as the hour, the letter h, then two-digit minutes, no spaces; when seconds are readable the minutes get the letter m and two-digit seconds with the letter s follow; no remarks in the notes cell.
1h49
